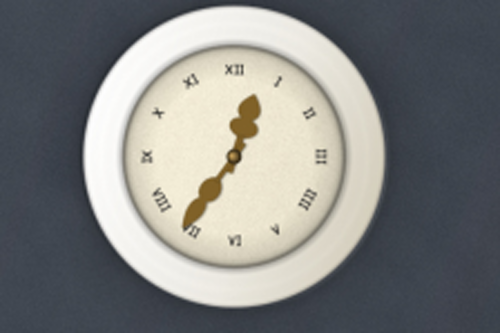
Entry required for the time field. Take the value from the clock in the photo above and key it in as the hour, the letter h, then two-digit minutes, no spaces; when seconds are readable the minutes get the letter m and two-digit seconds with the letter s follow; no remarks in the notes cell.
12h36
